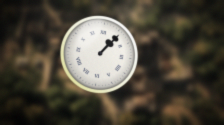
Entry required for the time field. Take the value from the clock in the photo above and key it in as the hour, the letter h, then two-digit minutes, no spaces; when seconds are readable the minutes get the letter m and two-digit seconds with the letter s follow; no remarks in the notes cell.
1h06
